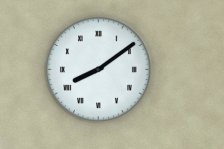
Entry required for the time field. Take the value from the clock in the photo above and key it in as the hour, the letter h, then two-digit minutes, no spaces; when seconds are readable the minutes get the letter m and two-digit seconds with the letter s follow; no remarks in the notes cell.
8h09
